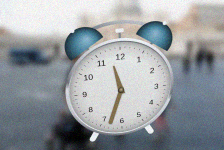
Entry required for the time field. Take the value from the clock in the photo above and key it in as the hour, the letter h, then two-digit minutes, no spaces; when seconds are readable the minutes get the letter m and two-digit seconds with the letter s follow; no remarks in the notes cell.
11h33
